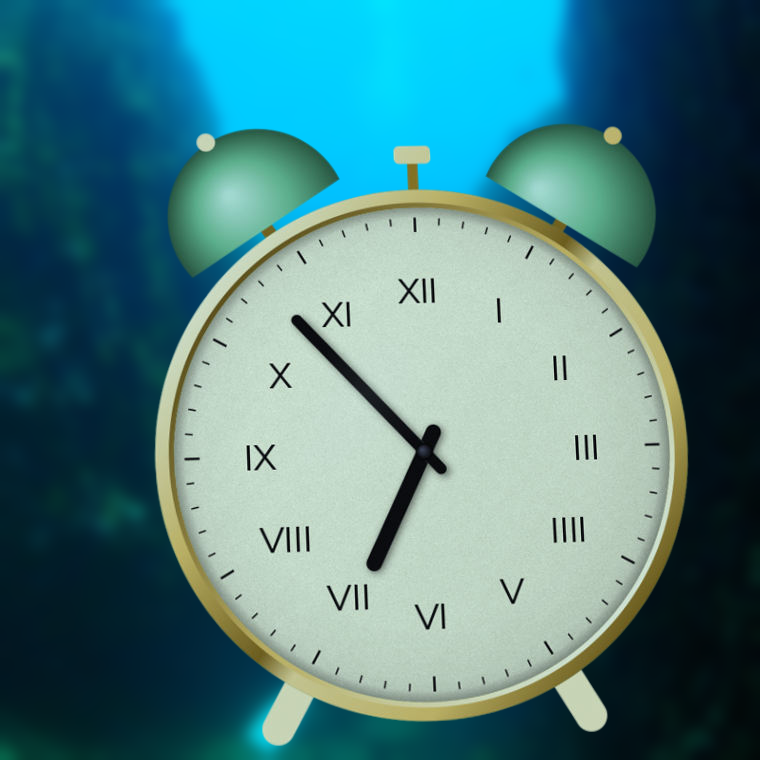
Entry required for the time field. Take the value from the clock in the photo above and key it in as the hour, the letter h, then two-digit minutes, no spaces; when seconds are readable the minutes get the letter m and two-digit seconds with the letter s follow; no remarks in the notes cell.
6h53
